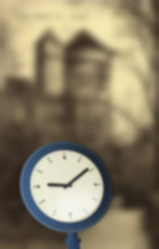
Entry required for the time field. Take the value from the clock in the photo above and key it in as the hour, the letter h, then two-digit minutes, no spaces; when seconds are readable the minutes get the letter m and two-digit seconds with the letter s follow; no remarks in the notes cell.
9h09
